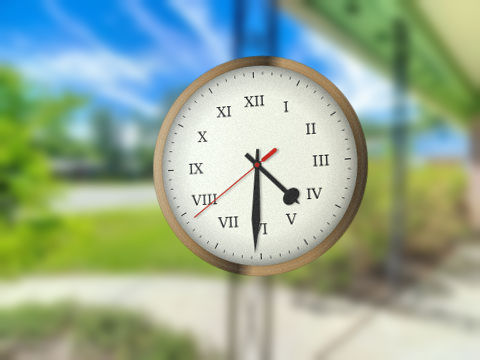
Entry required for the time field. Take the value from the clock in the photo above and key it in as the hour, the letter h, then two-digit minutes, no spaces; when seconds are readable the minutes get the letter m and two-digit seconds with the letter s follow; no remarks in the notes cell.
4h30m39s
